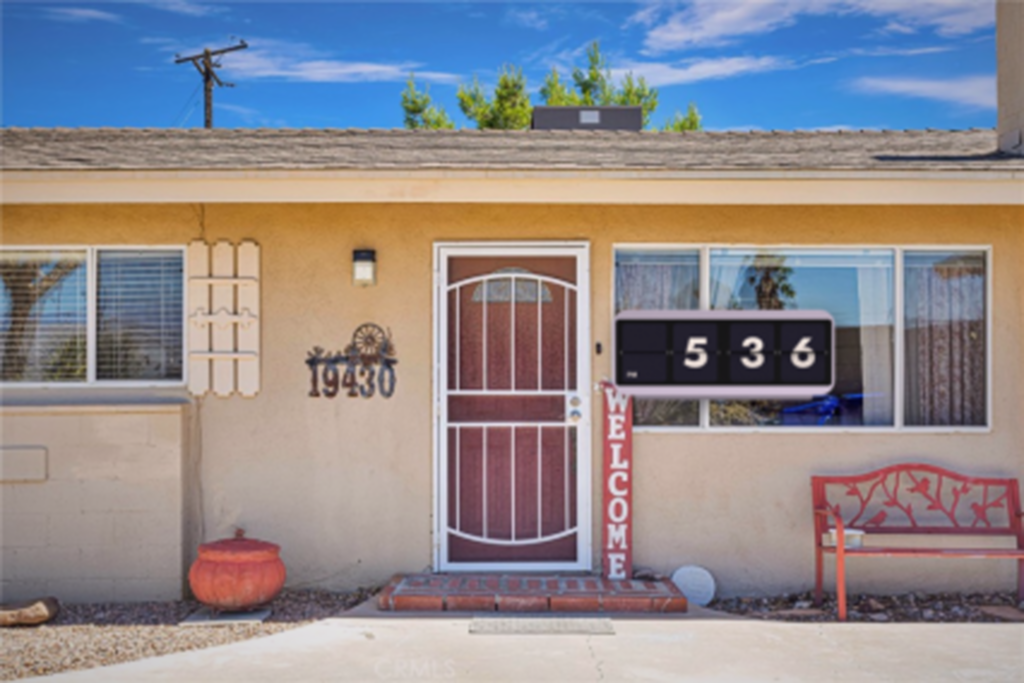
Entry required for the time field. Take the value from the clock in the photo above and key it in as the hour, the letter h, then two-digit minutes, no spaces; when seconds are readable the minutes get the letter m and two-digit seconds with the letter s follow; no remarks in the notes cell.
5h36
